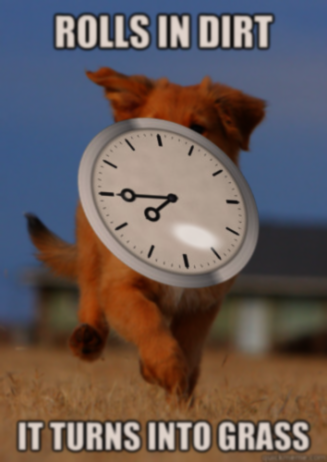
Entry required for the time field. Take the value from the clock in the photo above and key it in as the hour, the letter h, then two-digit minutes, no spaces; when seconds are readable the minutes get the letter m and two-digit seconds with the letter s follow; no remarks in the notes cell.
7h45
